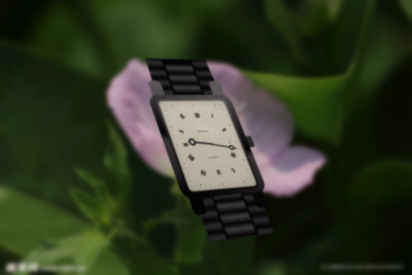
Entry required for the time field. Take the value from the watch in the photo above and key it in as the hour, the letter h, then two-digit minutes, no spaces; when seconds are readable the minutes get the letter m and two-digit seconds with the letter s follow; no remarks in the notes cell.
9h17
